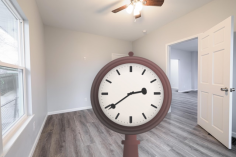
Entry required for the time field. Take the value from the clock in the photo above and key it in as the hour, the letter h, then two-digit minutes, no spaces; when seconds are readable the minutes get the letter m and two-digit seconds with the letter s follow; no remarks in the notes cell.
2h39
